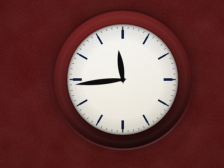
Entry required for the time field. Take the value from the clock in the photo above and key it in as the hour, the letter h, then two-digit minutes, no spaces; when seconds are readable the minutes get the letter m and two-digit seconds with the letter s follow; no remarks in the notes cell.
11h44
